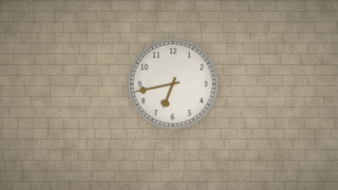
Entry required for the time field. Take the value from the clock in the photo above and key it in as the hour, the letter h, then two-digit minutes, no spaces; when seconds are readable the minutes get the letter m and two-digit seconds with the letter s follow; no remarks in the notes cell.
6h43
